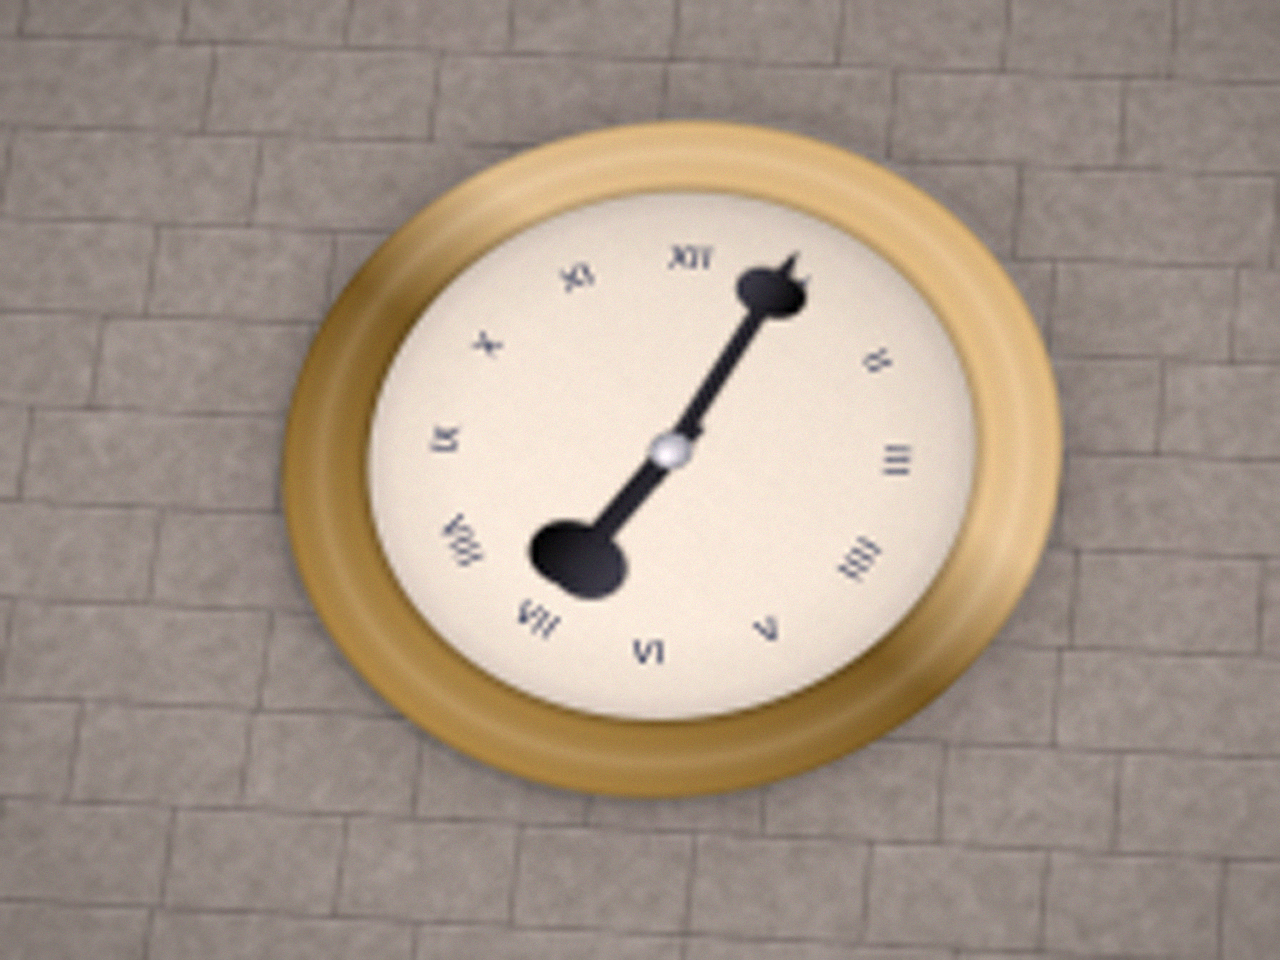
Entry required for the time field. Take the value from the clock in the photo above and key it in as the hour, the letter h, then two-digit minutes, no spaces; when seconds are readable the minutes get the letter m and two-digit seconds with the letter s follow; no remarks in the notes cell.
7h04
